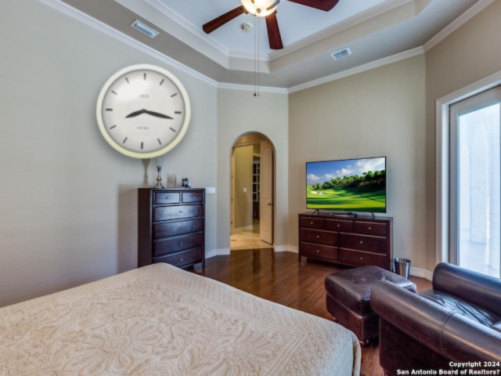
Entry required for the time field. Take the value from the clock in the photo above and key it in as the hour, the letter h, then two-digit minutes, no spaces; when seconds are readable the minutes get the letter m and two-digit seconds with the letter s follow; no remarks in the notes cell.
8h17
